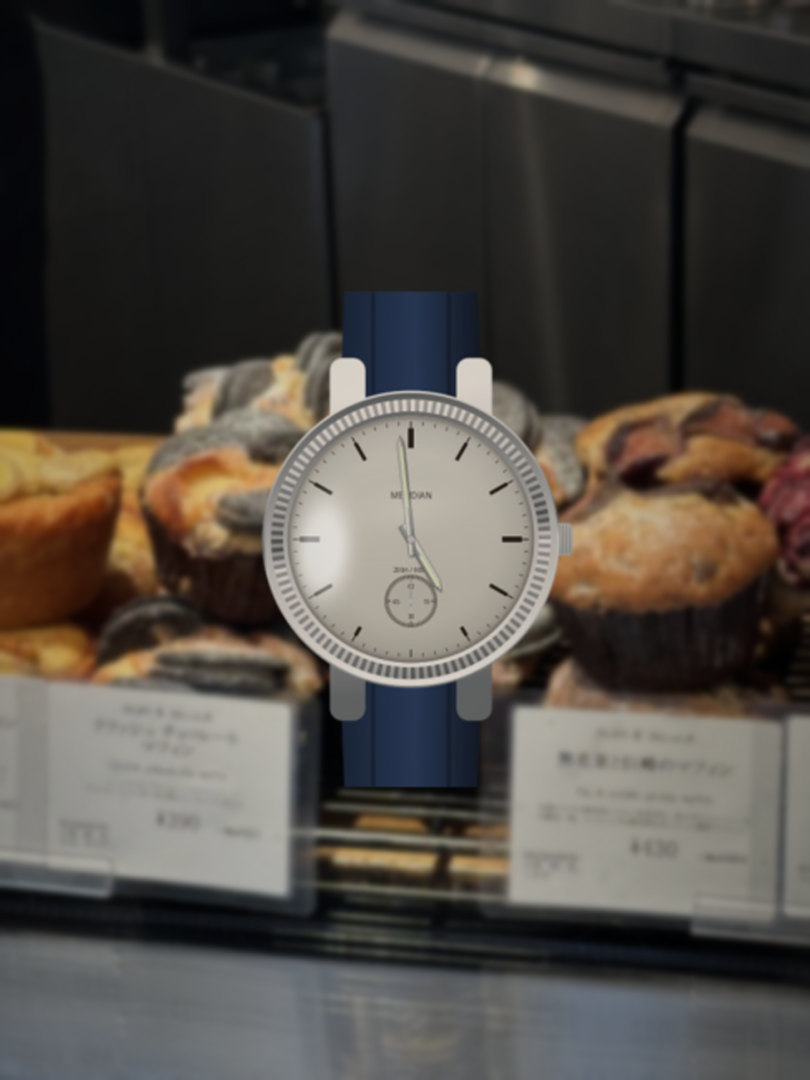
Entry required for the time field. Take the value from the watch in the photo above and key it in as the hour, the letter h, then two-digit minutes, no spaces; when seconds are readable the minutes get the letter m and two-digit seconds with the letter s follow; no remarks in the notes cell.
4h59
